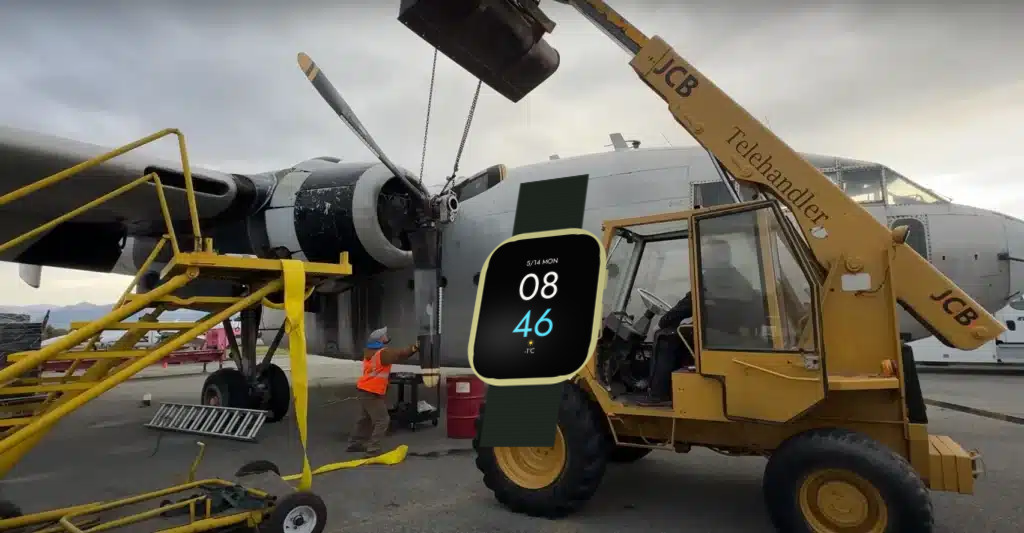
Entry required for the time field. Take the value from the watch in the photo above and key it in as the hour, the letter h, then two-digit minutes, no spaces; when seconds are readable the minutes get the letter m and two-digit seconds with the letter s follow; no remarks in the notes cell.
8h46
